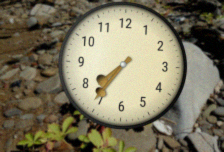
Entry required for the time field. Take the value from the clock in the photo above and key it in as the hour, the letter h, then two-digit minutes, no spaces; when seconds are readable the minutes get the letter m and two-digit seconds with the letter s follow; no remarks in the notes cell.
7h36
